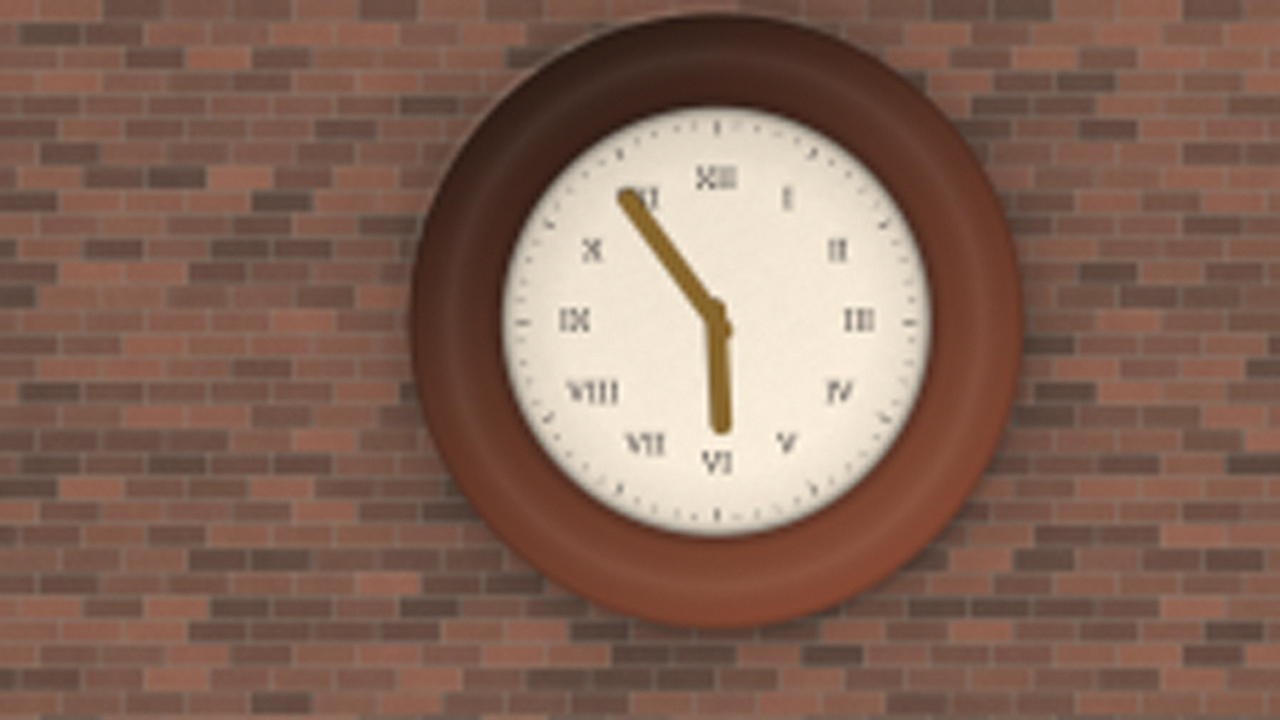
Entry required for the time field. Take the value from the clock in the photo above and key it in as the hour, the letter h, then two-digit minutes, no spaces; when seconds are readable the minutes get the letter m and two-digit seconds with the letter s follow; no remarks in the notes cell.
5h54
